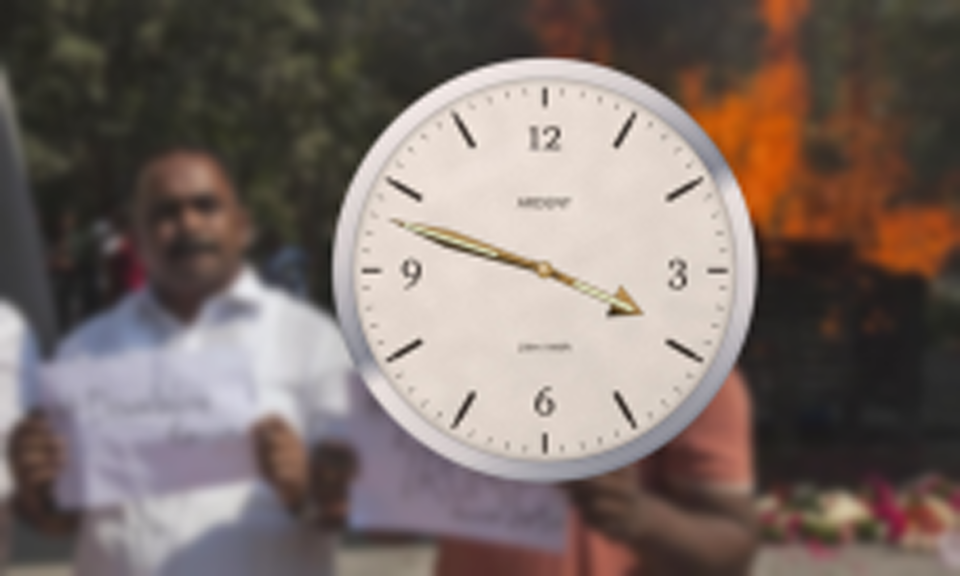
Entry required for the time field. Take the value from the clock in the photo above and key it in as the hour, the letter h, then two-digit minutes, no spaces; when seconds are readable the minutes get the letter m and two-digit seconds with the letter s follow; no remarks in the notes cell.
3h48
